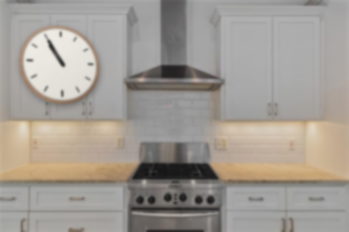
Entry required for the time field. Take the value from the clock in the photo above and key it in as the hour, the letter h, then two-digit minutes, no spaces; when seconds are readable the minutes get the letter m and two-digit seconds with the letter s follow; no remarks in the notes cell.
10h55
